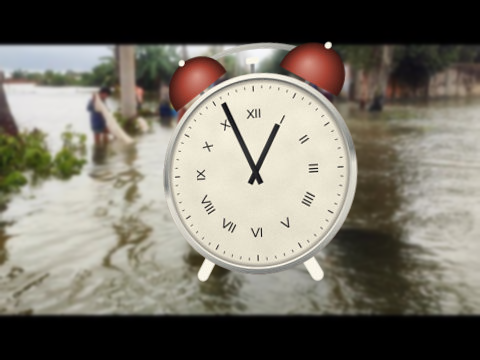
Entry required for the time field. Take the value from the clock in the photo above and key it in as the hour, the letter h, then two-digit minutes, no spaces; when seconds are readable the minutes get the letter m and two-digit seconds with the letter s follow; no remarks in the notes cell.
12h56
